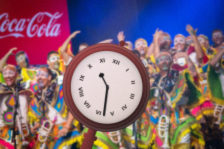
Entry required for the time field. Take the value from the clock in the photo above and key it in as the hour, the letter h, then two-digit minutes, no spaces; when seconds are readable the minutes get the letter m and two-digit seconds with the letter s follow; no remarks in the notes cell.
10h28
